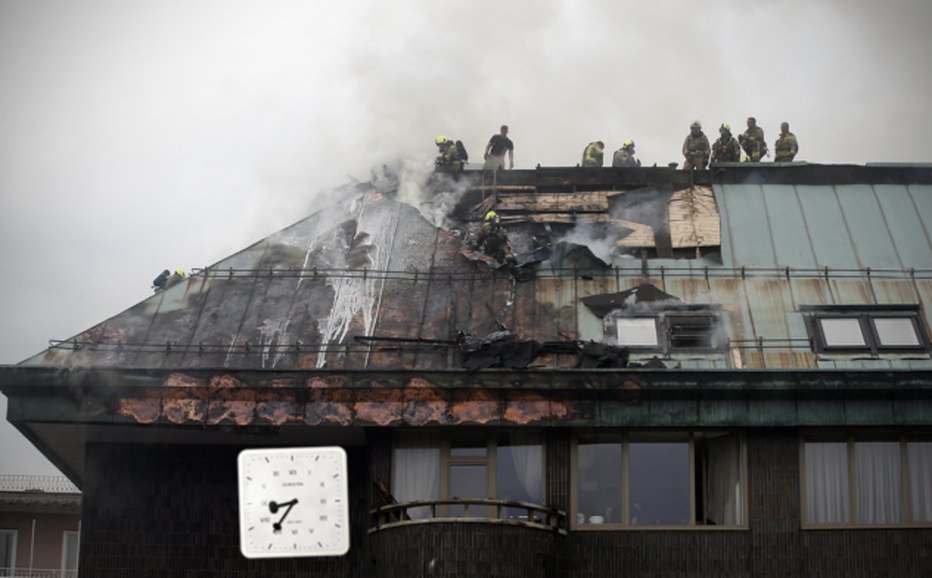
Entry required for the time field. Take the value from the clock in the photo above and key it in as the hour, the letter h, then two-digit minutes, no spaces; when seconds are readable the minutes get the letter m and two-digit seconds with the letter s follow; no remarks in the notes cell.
8h36
